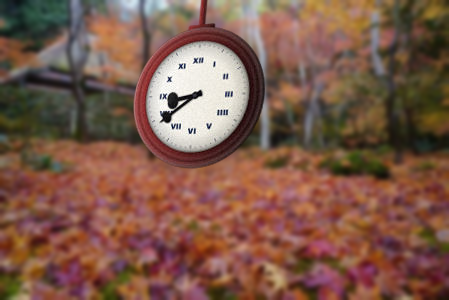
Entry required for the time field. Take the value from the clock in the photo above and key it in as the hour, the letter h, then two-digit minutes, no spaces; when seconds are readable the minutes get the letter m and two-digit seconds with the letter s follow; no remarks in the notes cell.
8h39
